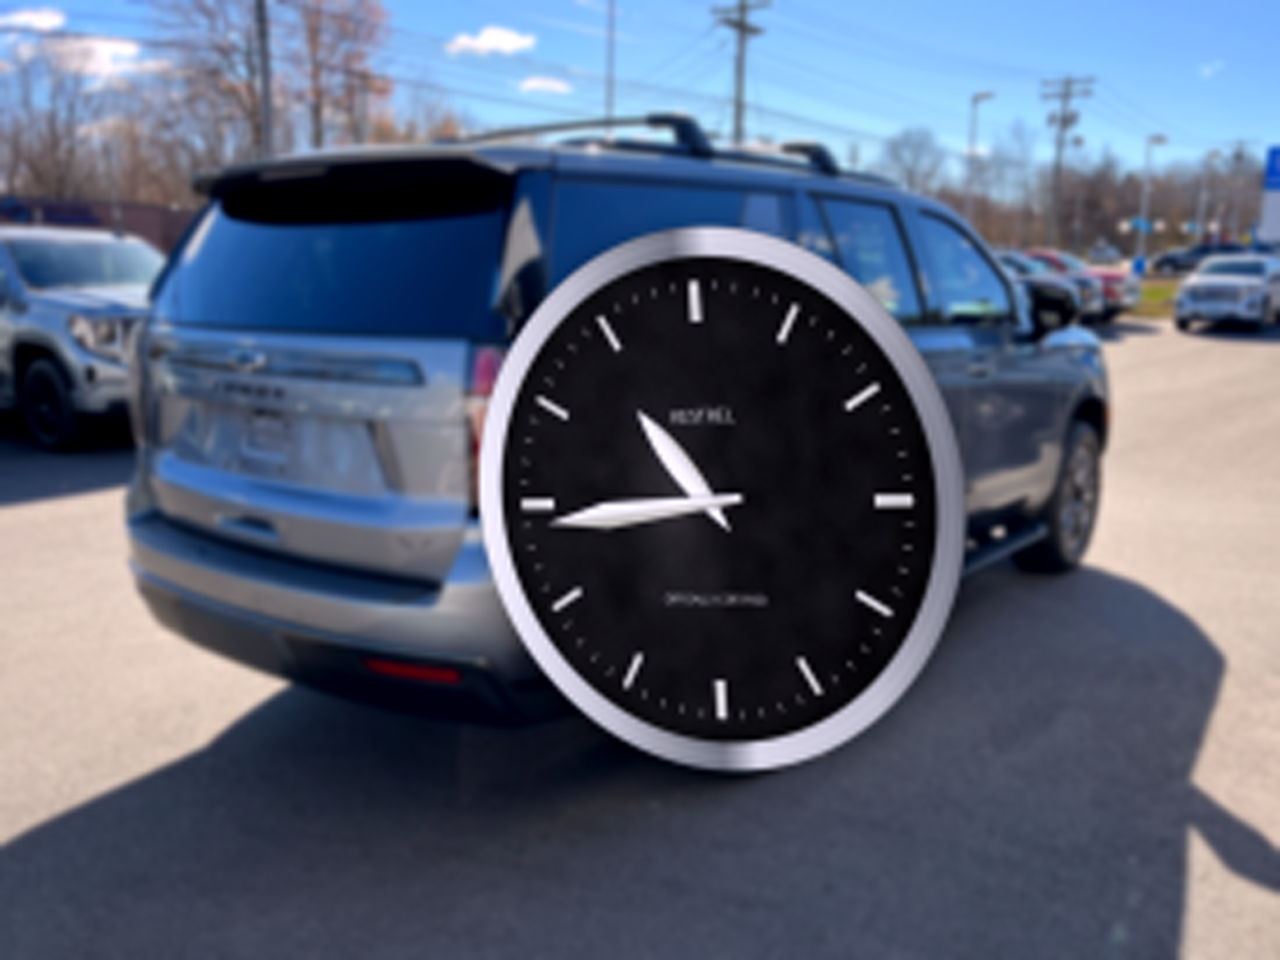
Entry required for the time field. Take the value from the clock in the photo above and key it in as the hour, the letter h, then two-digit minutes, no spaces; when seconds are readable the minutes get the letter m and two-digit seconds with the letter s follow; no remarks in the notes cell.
10h44
